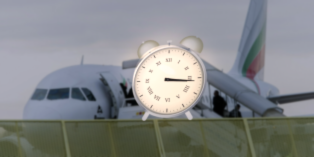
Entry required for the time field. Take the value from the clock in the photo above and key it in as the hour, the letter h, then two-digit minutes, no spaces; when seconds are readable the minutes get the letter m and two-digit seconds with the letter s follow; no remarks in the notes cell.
3h16
